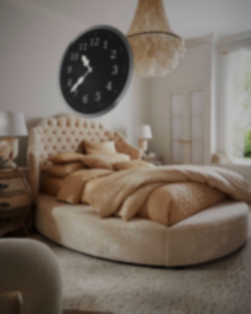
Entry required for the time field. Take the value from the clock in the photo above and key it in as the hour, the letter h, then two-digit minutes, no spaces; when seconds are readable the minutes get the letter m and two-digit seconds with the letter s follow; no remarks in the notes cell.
10h37
